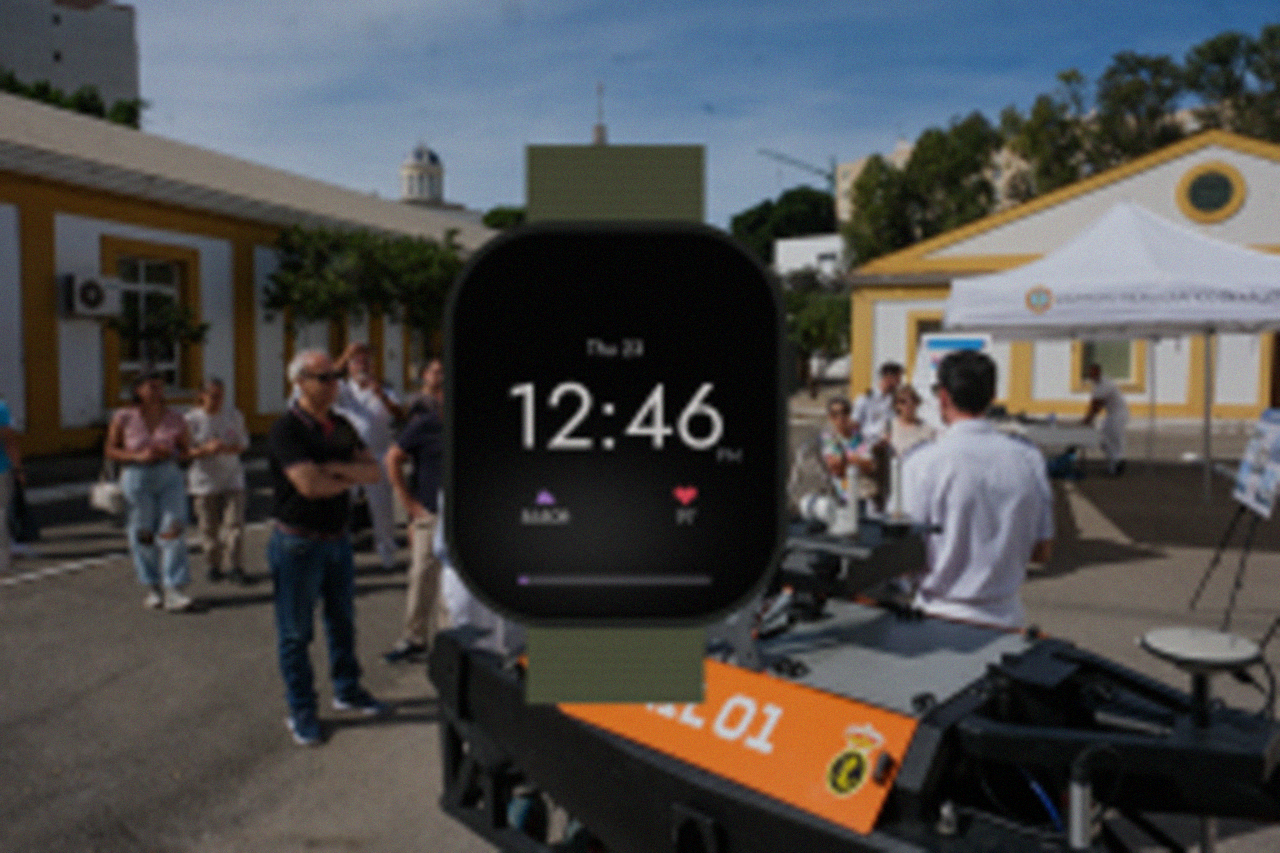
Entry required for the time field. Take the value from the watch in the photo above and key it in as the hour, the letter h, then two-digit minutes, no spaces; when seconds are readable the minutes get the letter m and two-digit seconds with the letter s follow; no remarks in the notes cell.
12h46
